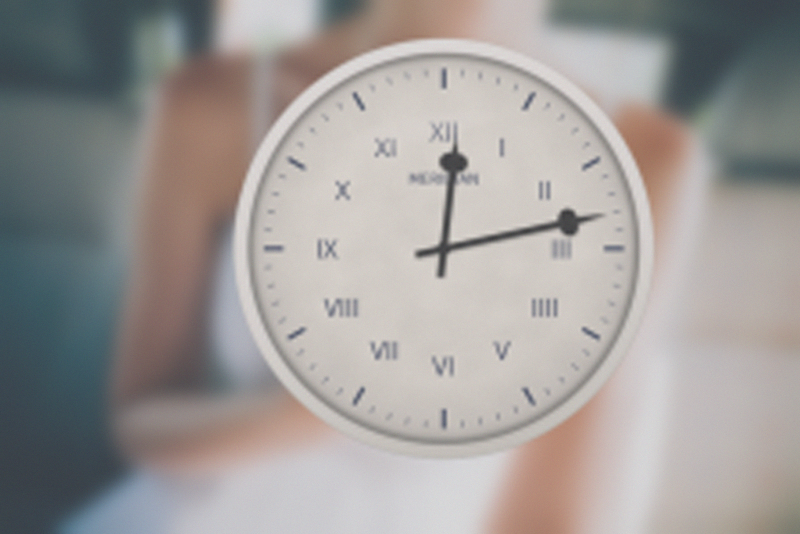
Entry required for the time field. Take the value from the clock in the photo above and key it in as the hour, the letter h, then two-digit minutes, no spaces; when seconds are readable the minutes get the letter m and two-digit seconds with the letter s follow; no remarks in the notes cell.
12h13
